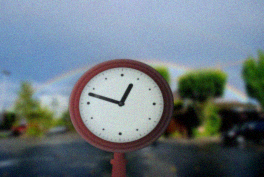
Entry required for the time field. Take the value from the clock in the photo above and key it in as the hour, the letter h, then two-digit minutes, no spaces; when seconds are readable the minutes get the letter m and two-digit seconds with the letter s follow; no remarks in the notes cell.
12h48
